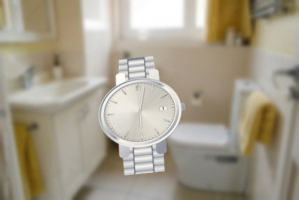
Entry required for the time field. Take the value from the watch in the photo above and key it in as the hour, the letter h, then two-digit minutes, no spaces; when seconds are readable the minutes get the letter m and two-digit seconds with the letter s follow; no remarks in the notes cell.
6h02
